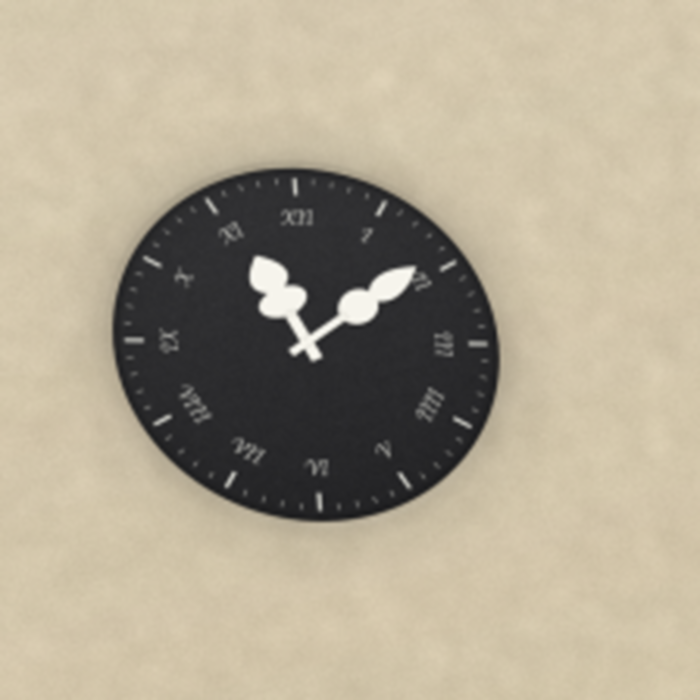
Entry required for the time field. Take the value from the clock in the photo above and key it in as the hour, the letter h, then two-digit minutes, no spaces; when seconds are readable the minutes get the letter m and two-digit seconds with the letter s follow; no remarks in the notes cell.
11h09
